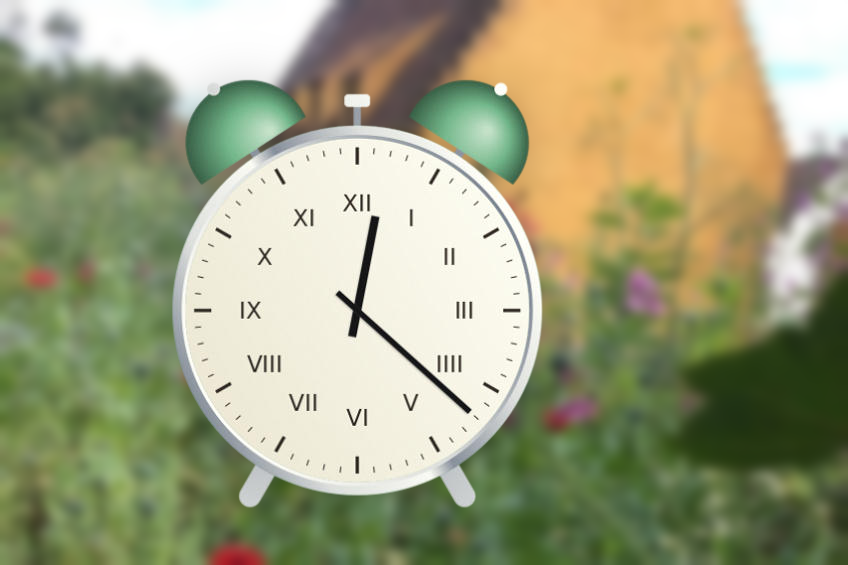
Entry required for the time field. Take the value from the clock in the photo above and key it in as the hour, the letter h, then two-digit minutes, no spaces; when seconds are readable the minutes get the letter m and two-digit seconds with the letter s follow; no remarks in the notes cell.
12h22
